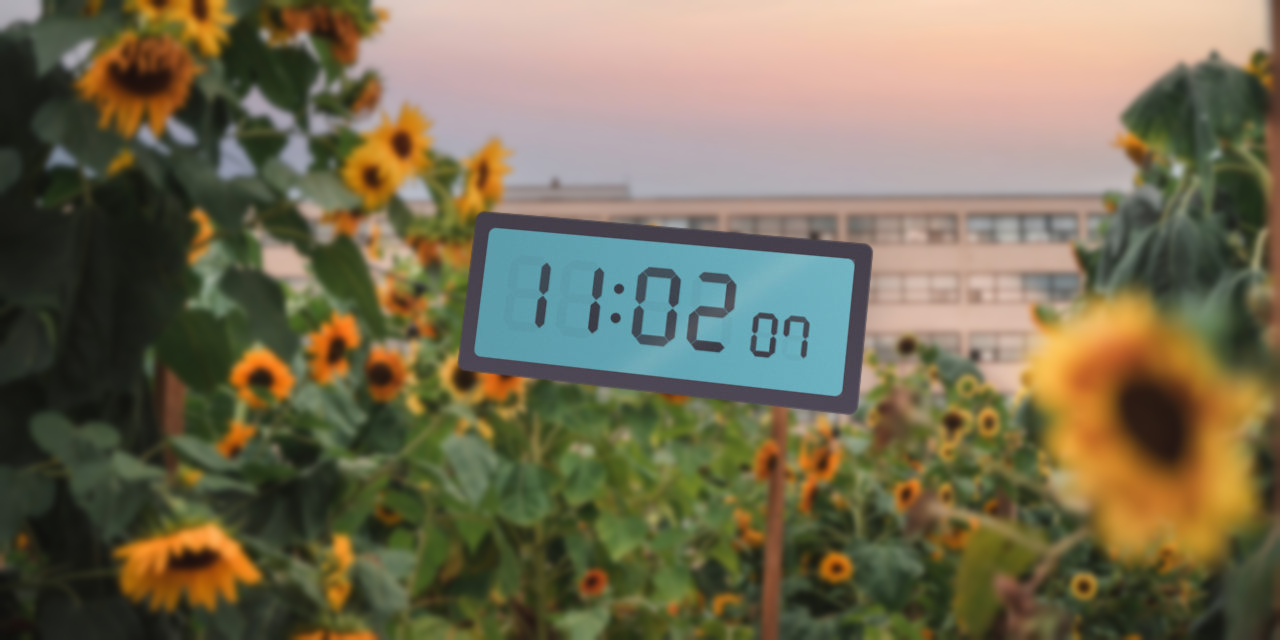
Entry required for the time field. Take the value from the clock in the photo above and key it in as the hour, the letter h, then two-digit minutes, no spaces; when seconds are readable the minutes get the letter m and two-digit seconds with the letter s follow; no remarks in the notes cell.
11h02m07s
